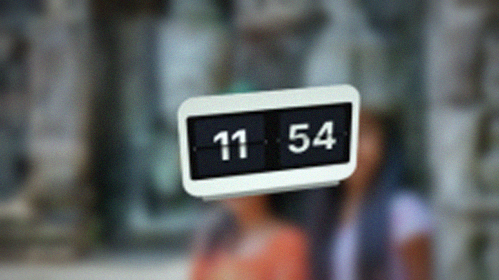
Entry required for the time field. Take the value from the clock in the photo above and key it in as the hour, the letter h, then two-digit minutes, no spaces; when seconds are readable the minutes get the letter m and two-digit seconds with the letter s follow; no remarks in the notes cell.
11h54
